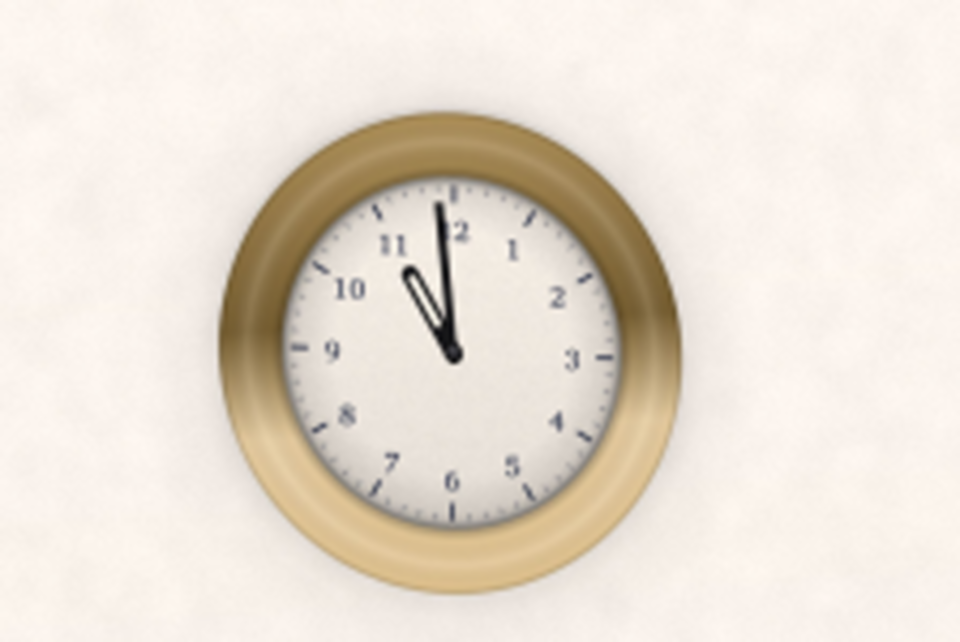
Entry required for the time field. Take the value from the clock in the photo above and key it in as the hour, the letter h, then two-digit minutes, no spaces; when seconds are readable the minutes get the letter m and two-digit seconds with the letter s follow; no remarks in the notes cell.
10h59
